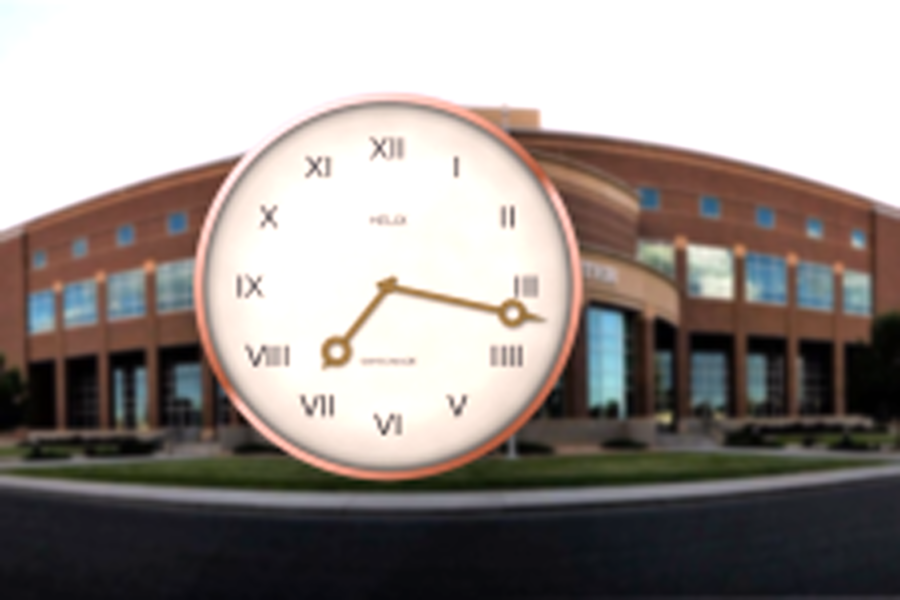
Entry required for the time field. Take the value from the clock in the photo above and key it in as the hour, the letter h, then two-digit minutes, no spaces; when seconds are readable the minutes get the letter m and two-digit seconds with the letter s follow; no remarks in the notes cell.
7h17
